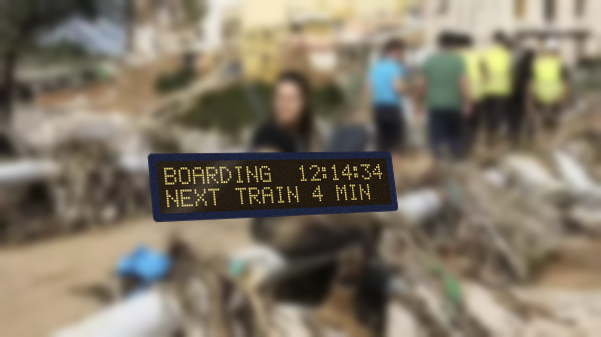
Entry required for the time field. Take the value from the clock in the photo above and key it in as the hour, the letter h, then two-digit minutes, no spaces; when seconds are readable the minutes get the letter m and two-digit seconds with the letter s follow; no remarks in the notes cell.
12h14m34s
